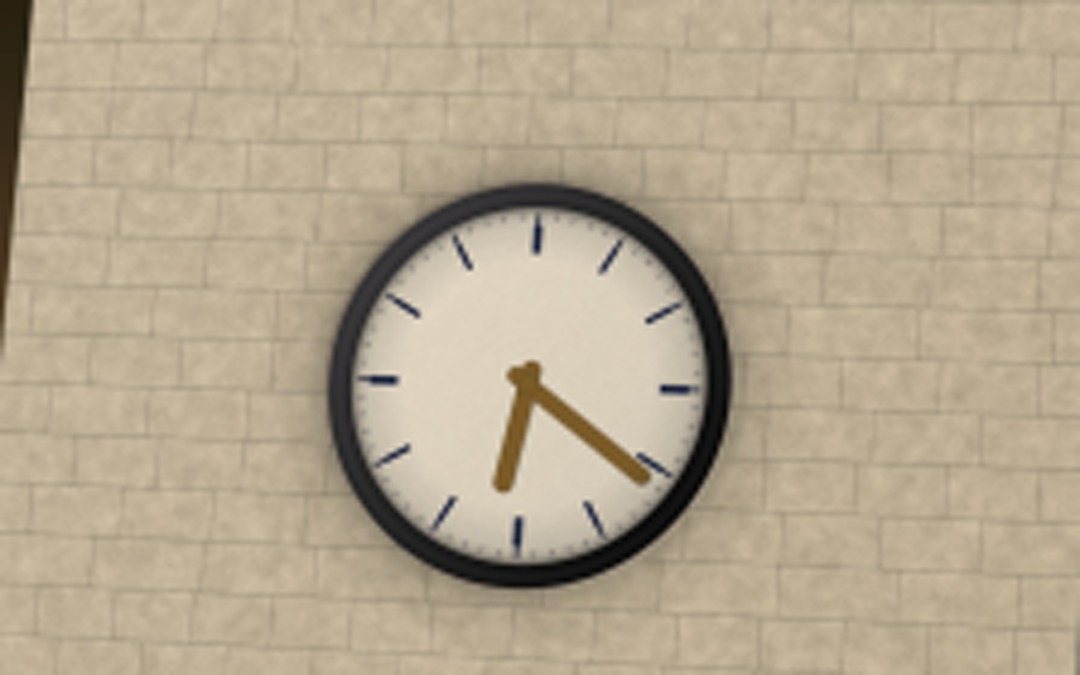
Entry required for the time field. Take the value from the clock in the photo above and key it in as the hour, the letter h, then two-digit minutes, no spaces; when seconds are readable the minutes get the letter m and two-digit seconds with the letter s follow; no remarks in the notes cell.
6h21
